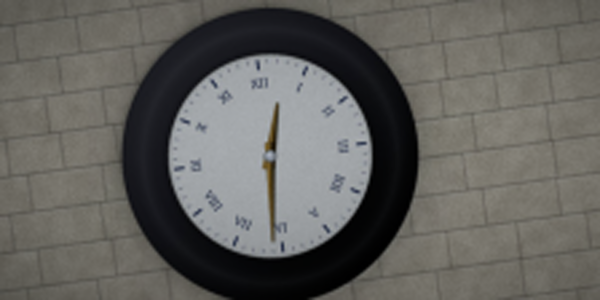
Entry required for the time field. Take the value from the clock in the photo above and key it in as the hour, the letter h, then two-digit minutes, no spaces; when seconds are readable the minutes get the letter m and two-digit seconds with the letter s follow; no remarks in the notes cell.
12h31
